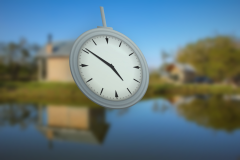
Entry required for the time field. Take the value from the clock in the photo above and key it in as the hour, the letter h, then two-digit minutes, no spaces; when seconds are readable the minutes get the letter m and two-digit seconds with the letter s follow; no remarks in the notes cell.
4h51
